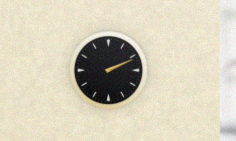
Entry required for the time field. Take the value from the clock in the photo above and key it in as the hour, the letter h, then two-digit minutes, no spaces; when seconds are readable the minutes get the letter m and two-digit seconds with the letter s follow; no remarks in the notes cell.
2h11
